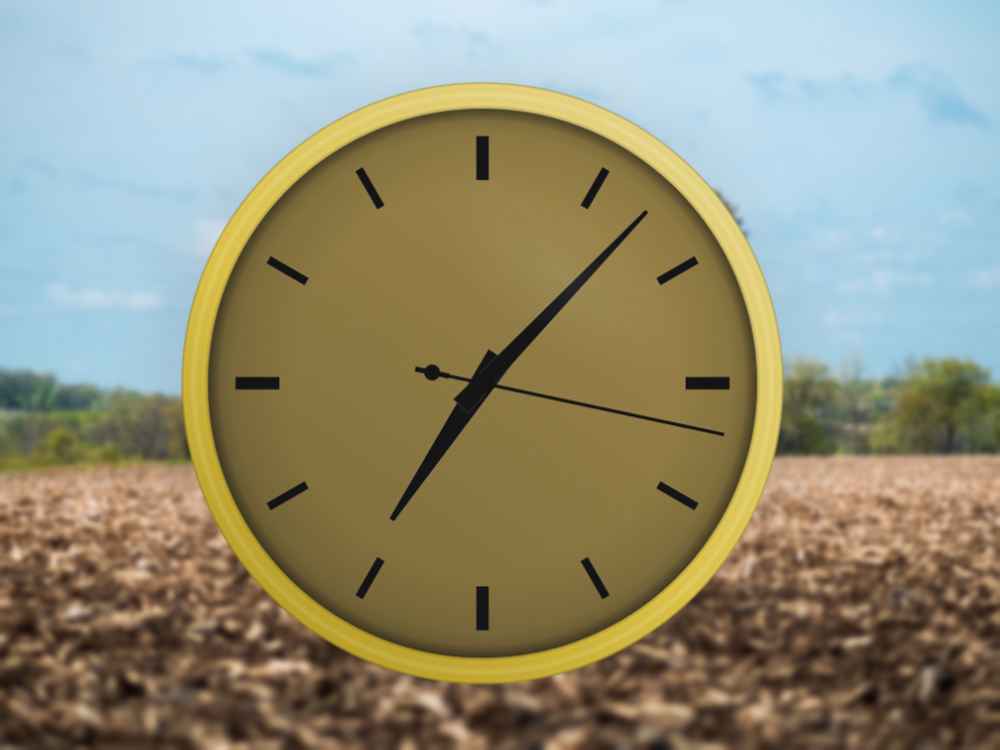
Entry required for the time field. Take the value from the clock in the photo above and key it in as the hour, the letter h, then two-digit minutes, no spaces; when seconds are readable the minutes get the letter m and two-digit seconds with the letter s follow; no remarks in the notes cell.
7h07m17s
